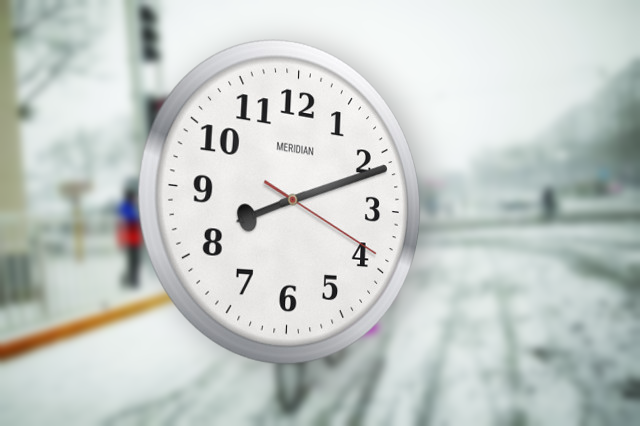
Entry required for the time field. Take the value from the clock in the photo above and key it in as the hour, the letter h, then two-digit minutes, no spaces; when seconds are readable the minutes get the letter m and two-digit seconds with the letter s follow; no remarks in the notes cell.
8h11m19s
